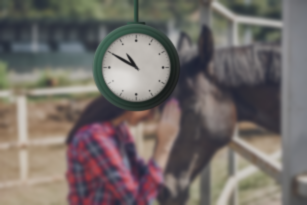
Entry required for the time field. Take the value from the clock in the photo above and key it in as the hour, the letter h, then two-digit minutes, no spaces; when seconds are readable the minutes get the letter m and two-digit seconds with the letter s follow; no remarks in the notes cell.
10h50
